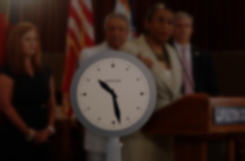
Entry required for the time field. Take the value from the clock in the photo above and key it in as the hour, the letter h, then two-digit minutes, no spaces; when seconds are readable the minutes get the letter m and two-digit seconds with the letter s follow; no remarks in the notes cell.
10h28
